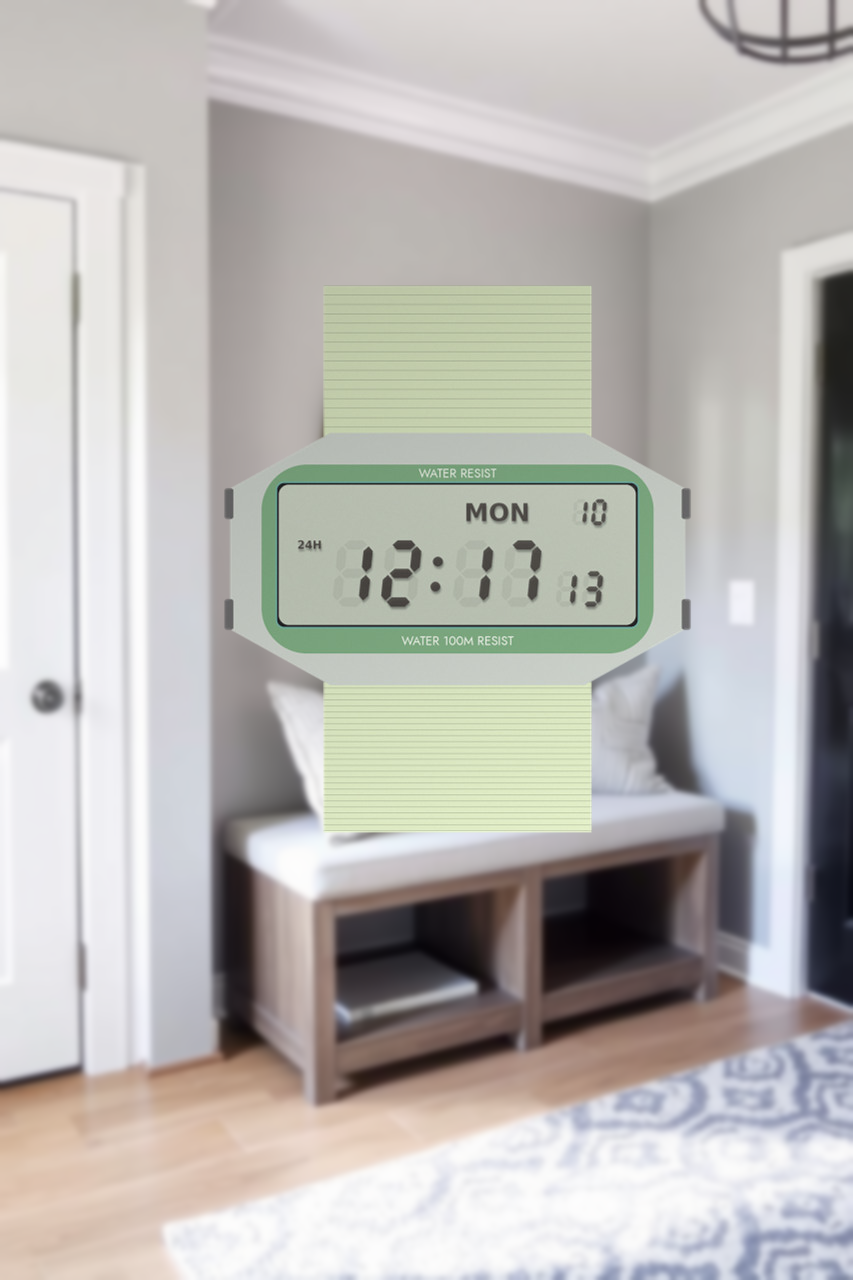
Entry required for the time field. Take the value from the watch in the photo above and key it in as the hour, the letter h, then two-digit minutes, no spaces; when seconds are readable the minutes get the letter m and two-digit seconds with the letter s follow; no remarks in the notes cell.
12h17m13s
